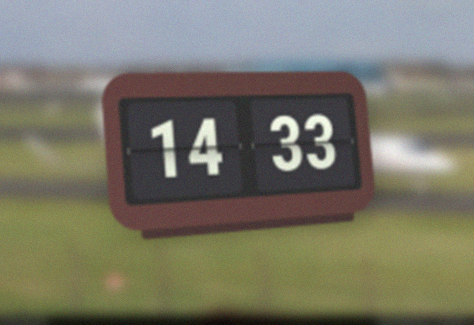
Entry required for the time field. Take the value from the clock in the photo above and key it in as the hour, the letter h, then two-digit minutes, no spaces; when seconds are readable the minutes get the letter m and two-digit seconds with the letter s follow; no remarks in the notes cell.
14h33
